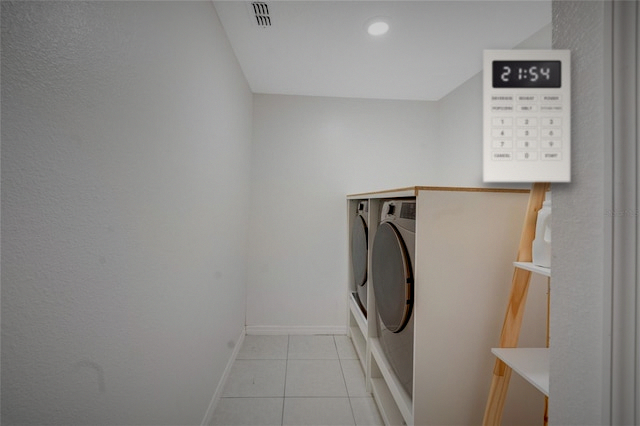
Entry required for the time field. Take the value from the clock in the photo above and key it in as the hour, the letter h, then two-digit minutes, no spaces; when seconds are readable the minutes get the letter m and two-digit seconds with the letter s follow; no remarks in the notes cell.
21h54
